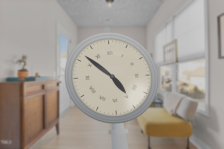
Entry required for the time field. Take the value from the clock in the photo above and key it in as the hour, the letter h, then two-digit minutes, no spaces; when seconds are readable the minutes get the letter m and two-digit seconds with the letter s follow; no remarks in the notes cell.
4h52
